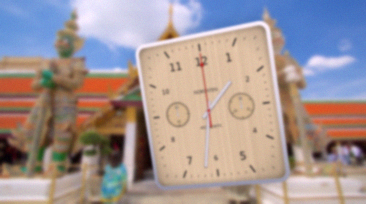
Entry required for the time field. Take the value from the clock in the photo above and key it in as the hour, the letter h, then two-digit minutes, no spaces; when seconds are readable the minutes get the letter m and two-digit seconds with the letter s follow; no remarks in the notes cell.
1h32
